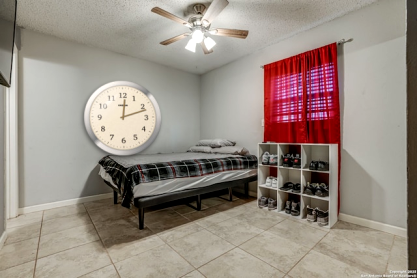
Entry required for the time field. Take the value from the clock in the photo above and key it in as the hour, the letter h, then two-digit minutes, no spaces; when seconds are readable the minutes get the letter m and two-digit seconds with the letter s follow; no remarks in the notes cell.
12h12
